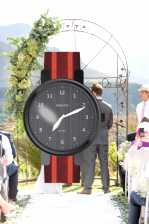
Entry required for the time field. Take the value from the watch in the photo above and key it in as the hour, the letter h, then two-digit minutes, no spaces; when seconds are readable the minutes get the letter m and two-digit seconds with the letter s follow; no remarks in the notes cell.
7h11
